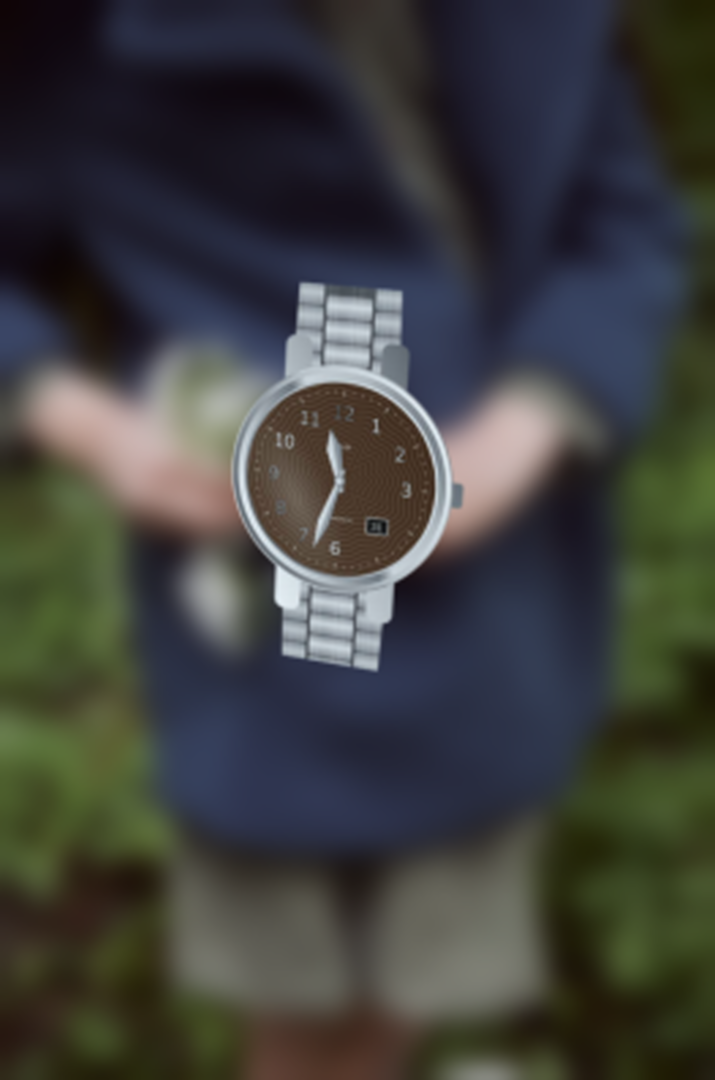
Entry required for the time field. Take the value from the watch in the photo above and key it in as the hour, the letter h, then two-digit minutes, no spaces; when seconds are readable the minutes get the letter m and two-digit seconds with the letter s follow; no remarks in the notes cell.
11h33
